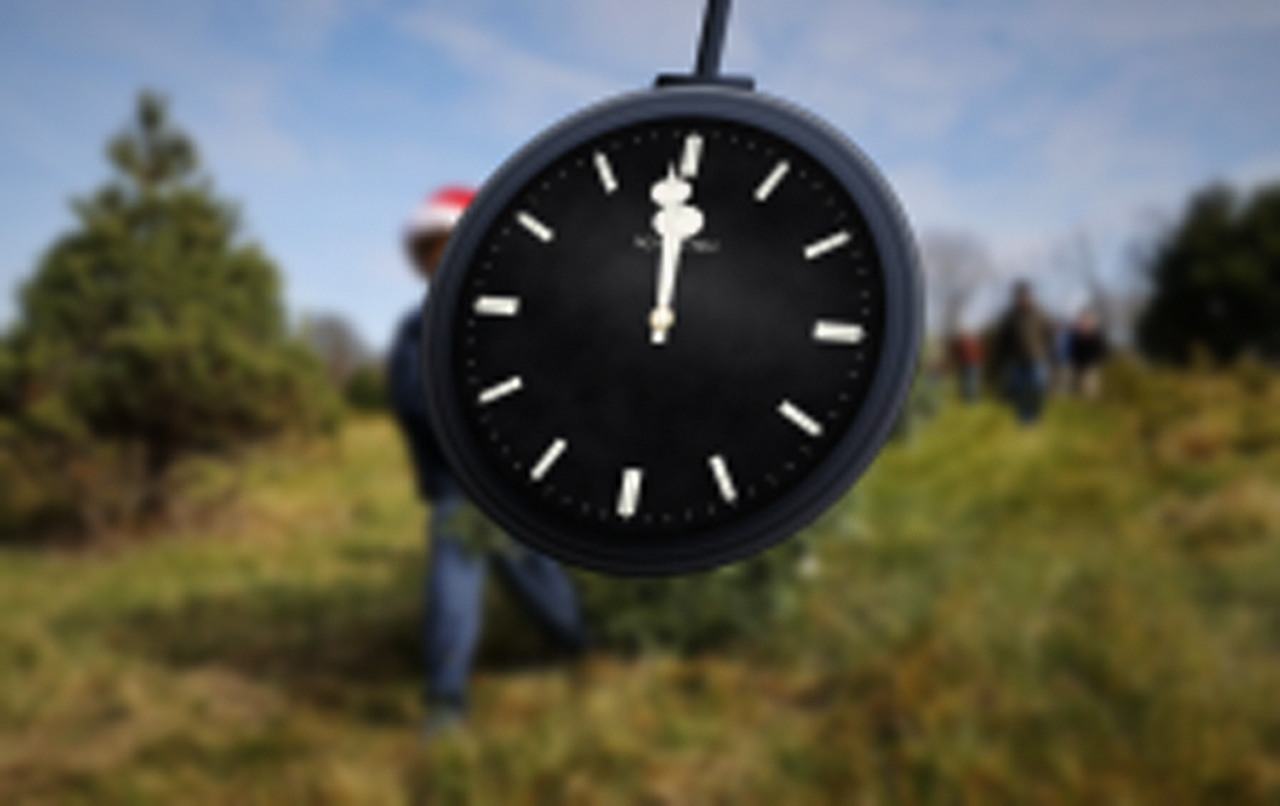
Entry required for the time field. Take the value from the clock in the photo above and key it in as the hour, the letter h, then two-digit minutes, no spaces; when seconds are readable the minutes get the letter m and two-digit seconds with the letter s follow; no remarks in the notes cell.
11h59
